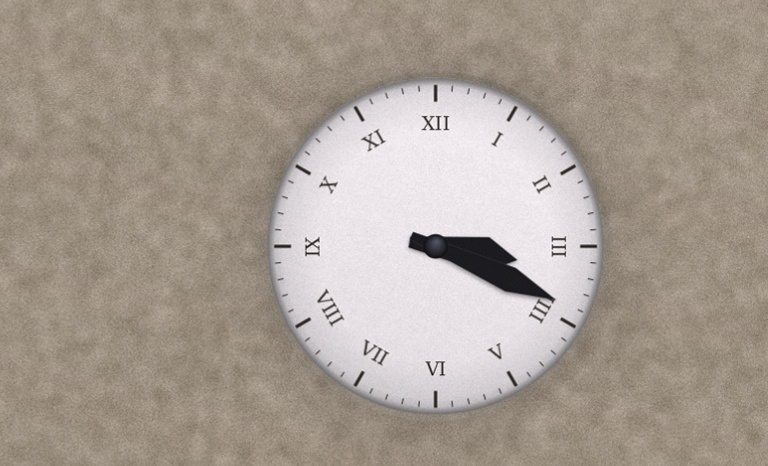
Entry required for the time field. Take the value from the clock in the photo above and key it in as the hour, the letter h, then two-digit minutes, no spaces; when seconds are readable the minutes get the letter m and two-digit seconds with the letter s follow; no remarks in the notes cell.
3h19
